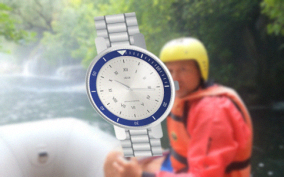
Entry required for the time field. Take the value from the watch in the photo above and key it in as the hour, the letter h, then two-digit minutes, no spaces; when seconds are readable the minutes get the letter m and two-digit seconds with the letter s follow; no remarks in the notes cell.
10h16
